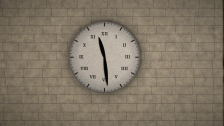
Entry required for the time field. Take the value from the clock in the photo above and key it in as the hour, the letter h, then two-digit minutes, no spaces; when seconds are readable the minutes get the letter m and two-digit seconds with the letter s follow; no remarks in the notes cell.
11h29
